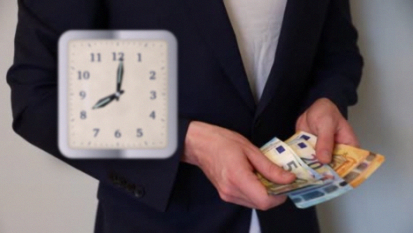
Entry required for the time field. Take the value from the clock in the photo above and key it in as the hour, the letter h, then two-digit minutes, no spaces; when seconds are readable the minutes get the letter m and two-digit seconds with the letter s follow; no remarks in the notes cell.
8h01
